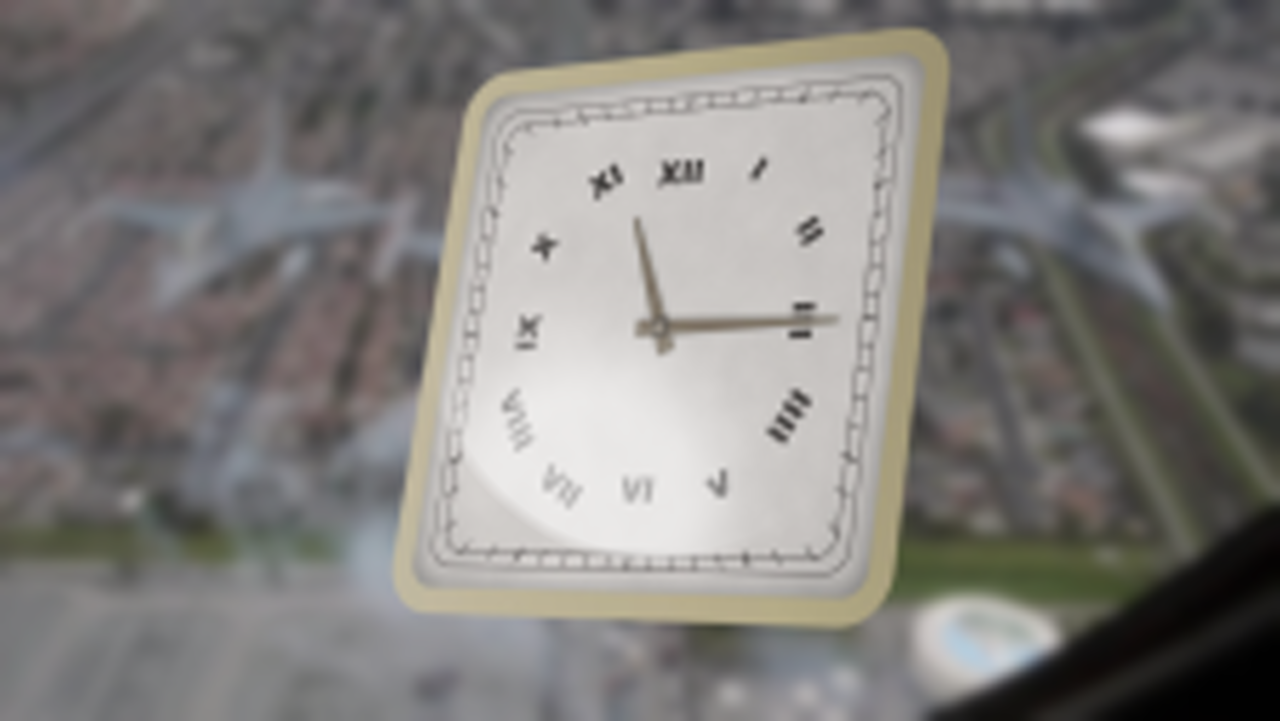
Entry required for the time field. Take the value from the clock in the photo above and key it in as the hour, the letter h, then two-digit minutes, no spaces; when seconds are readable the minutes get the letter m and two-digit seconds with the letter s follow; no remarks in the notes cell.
11h15
